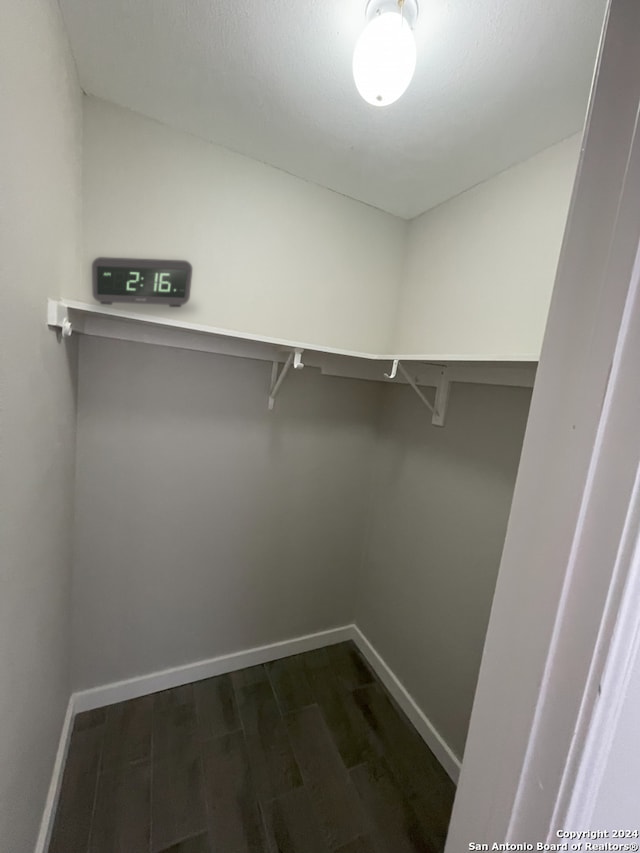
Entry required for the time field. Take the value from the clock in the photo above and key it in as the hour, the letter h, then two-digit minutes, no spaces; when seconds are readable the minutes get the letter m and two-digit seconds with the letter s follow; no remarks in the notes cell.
2h16
